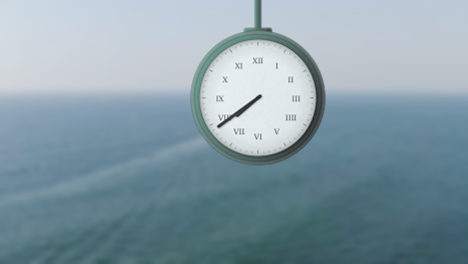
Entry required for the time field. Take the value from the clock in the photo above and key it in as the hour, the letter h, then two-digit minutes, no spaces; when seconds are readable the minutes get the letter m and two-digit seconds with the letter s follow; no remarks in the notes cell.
7h39
